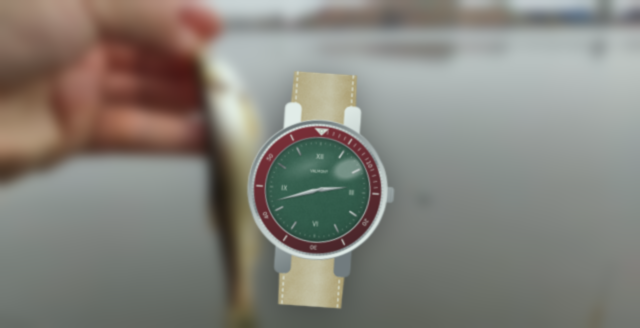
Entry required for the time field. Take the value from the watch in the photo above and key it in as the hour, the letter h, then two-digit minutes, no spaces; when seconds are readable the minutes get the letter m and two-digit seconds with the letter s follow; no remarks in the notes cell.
2h42
